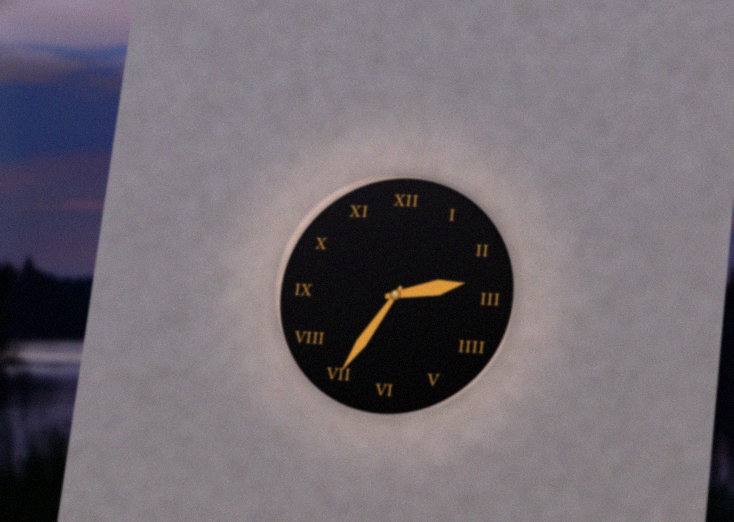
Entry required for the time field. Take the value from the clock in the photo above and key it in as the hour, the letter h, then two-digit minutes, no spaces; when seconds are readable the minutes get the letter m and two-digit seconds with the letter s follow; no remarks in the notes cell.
2h35
